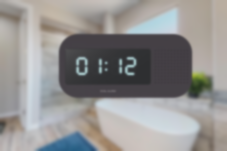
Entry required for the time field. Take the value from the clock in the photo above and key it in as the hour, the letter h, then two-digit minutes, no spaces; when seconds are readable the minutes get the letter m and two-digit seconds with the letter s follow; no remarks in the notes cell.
1h12
